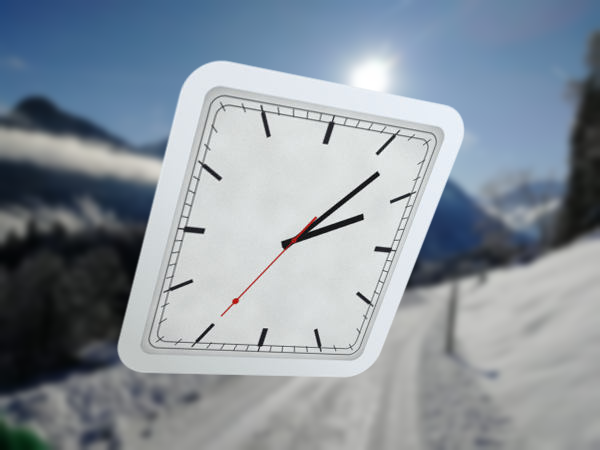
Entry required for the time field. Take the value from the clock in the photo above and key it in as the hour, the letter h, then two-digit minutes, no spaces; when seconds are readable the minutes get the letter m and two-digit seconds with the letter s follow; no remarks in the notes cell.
2h06m35s
